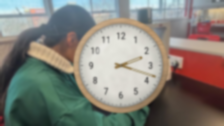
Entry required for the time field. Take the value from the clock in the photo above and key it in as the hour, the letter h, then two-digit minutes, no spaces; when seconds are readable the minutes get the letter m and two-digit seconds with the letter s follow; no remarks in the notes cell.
2h18
